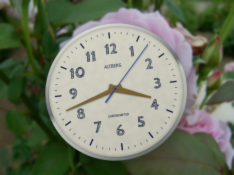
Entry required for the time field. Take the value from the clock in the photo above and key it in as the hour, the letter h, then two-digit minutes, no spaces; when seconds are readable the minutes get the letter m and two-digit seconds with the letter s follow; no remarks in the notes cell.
3h42m07s
